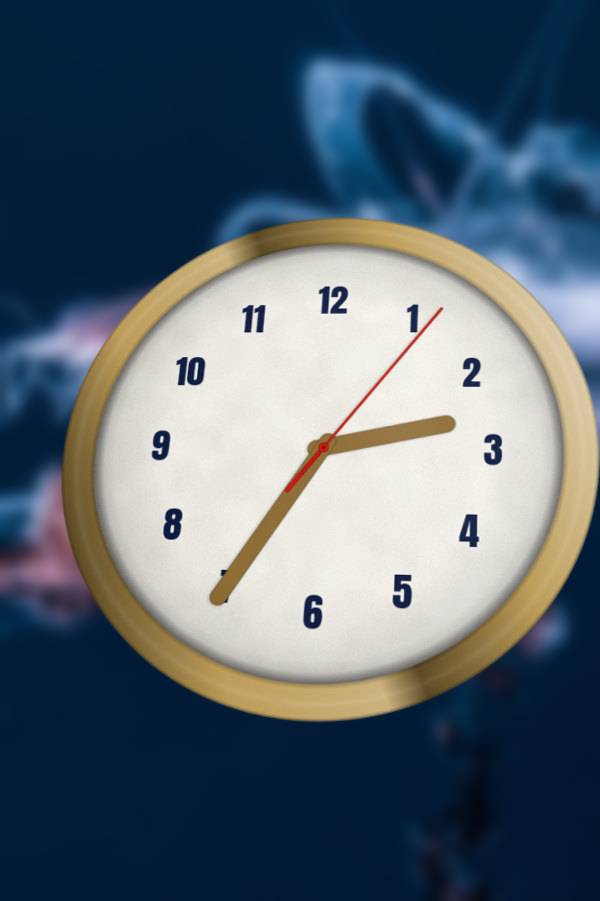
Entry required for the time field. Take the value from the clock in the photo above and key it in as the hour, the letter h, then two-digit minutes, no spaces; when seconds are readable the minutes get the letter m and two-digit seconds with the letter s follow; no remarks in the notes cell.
2h35m06s
